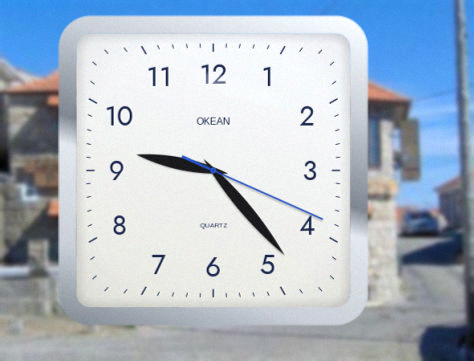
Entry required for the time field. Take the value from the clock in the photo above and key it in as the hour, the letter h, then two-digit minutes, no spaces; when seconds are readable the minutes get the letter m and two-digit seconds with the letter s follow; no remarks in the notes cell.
9h23m19s
